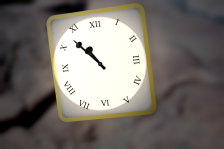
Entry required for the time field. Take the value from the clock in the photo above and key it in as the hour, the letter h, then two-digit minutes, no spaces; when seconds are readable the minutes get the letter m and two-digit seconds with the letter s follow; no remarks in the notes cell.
10h53
